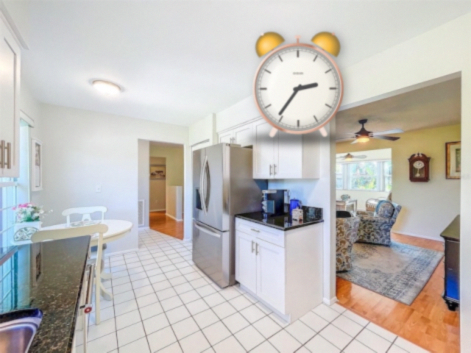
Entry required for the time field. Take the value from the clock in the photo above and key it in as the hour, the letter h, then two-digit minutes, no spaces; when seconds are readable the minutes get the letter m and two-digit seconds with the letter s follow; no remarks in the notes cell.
2h36
